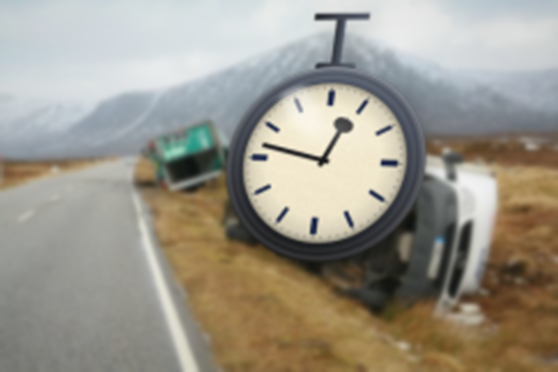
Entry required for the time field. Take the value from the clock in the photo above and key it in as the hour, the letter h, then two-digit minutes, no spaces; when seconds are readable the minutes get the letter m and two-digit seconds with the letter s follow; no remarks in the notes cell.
12h47
